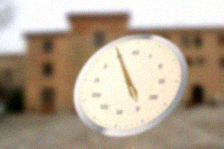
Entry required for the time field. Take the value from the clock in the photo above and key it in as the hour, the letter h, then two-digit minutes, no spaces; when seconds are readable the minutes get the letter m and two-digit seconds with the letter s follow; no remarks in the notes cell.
4h55
